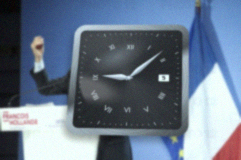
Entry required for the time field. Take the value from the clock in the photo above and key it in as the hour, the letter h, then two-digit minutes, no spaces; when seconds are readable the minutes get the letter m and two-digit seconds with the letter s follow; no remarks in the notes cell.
9h08
